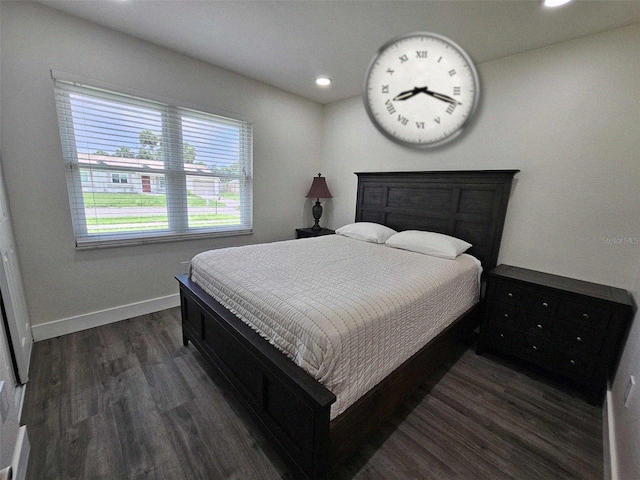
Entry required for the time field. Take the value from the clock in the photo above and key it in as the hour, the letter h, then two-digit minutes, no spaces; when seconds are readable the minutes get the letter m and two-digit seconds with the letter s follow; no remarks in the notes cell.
8h18
